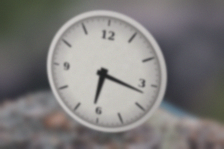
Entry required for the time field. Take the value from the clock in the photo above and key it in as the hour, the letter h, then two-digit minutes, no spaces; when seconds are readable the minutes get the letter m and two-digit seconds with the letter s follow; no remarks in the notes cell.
6h17
